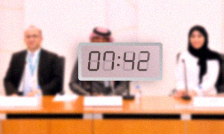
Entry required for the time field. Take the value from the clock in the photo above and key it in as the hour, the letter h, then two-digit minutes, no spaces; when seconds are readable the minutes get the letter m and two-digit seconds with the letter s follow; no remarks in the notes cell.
7h42
